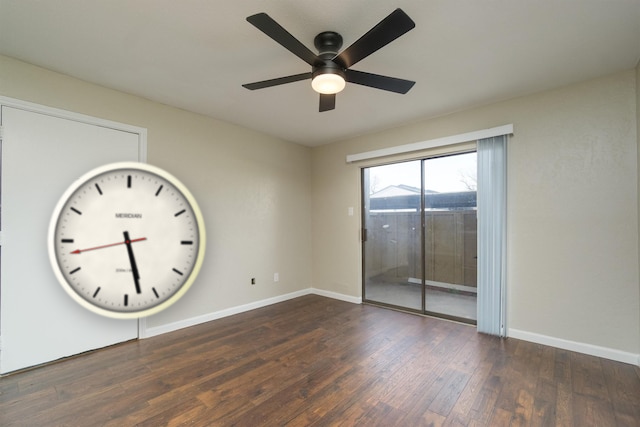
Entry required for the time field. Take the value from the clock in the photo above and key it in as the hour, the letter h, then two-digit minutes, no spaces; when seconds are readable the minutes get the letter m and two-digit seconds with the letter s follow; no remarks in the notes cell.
5h27m43s
